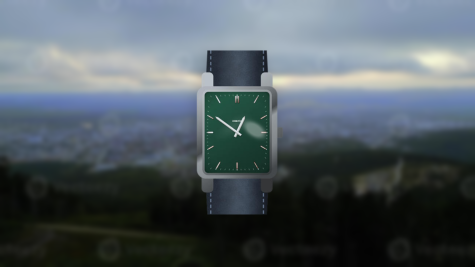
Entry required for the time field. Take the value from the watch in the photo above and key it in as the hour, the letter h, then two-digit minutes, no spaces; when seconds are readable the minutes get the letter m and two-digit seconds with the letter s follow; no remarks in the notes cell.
12h51
